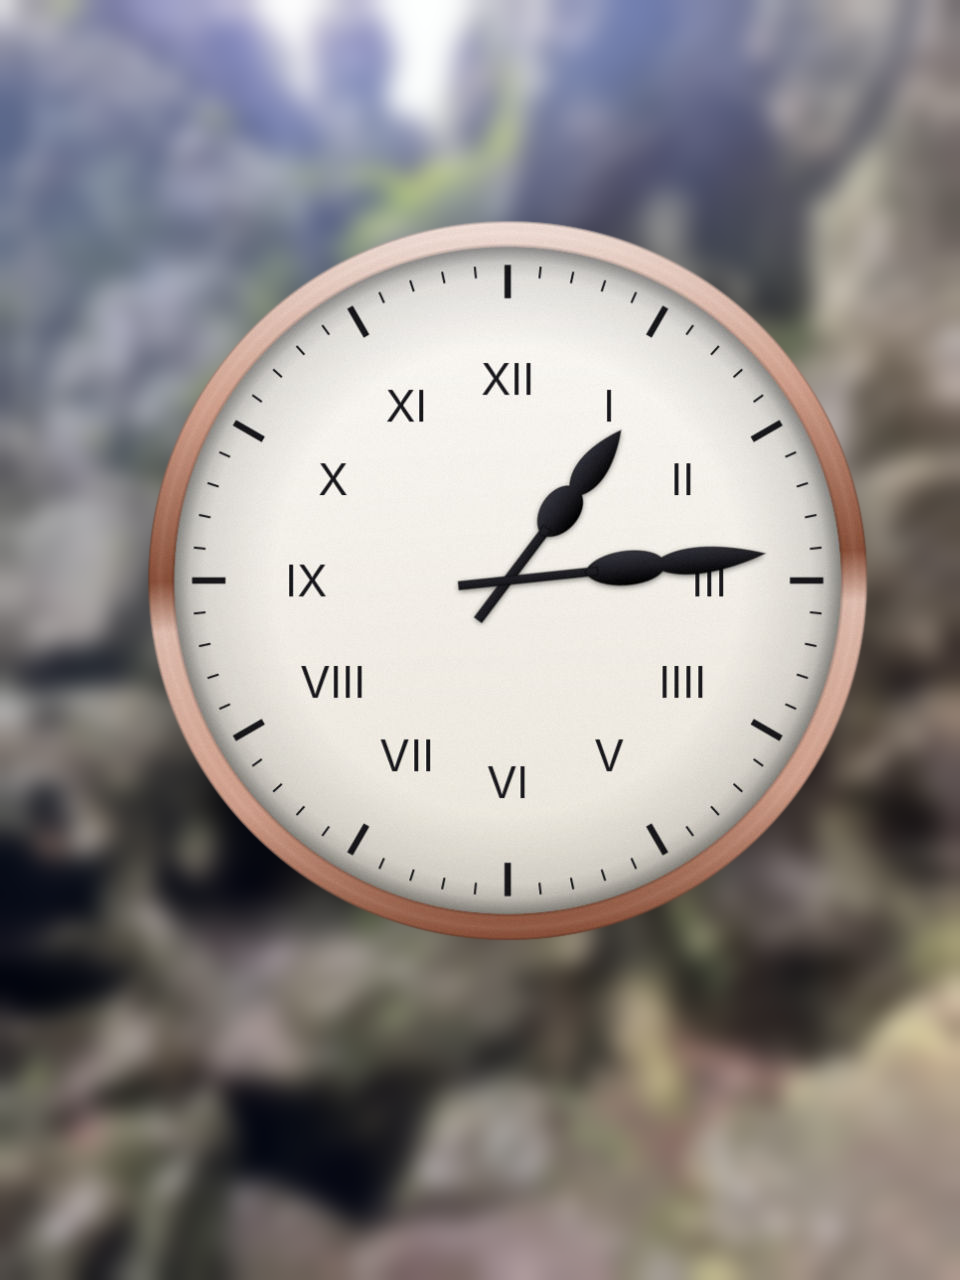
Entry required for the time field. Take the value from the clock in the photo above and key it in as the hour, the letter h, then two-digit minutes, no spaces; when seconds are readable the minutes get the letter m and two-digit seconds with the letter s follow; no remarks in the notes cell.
1h14
